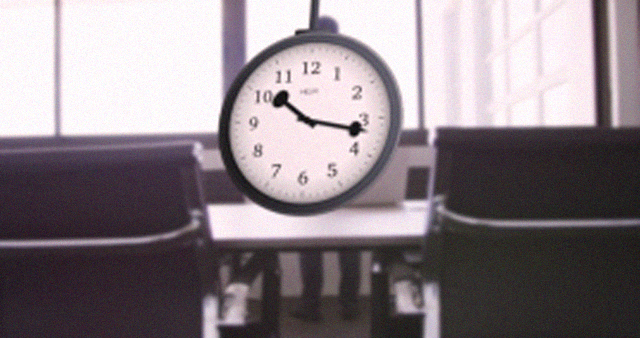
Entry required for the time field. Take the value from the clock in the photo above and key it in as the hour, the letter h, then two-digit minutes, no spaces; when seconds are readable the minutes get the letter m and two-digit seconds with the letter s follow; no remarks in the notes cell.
10h17
